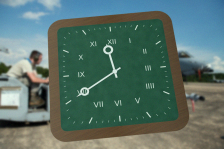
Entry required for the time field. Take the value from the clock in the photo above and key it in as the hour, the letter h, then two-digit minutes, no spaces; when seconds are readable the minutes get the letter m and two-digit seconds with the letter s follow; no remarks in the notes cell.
11h40
